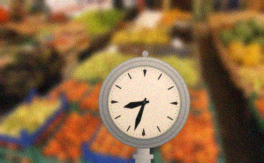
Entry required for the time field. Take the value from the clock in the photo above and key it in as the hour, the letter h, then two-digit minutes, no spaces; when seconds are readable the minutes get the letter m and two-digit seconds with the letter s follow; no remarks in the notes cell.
8h33
